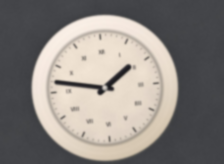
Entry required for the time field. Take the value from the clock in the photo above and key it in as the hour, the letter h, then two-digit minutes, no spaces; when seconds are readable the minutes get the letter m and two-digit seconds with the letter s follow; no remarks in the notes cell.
1h47
